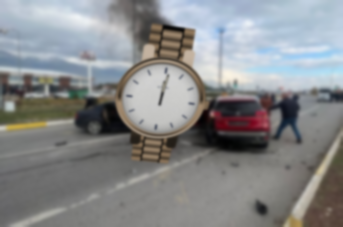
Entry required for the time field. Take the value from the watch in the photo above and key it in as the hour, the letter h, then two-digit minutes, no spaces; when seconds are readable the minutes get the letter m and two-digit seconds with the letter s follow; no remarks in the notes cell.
12h01
